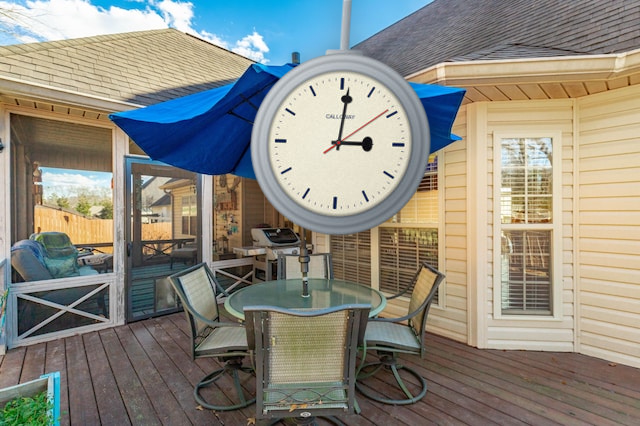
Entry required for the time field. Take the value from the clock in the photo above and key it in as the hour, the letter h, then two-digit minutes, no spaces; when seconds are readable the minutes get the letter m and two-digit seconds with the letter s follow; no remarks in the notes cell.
3h01m09s
